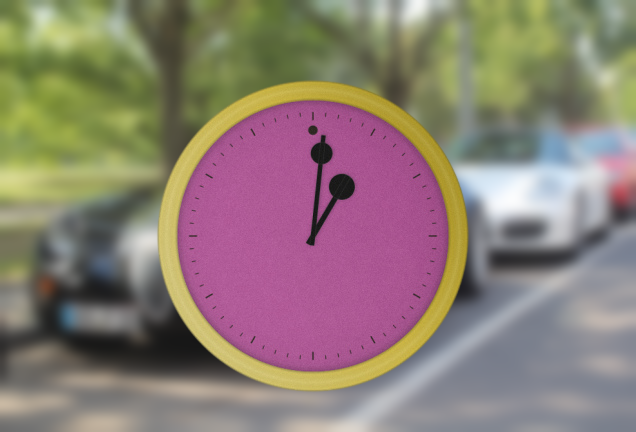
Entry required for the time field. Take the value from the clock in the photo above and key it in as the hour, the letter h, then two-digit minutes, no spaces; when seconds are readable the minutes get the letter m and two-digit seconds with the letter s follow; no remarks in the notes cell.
1h01
